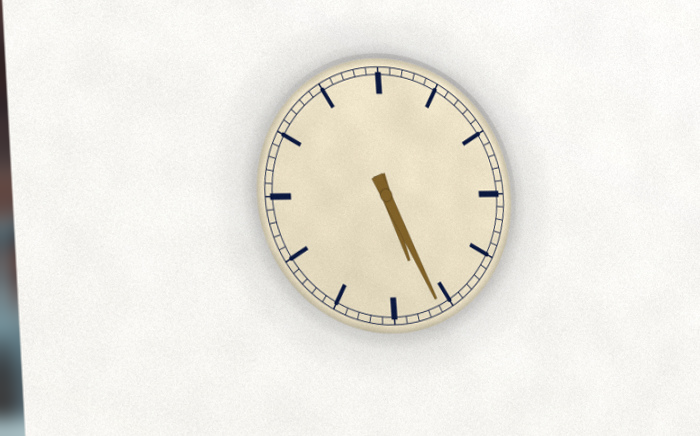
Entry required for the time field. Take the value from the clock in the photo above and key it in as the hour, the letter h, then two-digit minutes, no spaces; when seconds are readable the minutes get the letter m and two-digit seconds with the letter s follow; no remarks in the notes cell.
5h26
